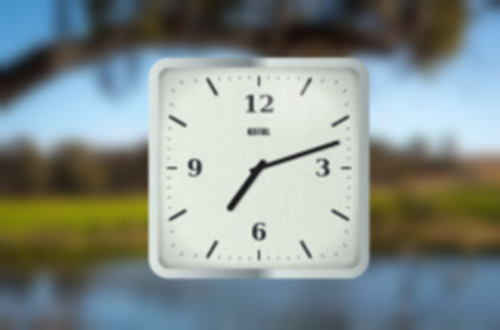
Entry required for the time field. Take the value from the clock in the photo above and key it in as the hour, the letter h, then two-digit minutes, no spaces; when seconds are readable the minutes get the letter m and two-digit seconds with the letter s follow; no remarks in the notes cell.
7h12
